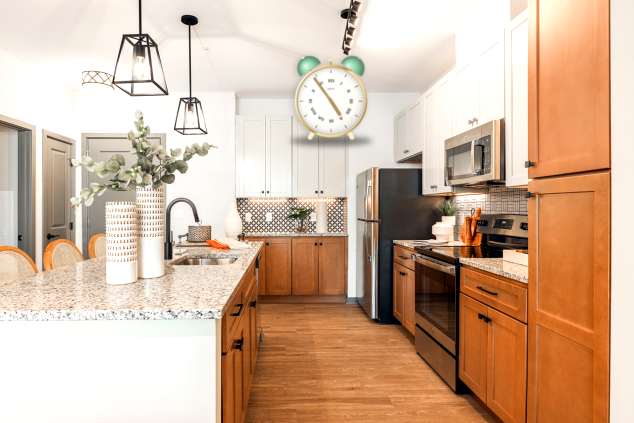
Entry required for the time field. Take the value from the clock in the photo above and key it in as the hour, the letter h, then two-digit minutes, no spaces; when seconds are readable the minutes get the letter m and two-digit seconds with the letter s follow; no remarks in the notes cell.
4h54
